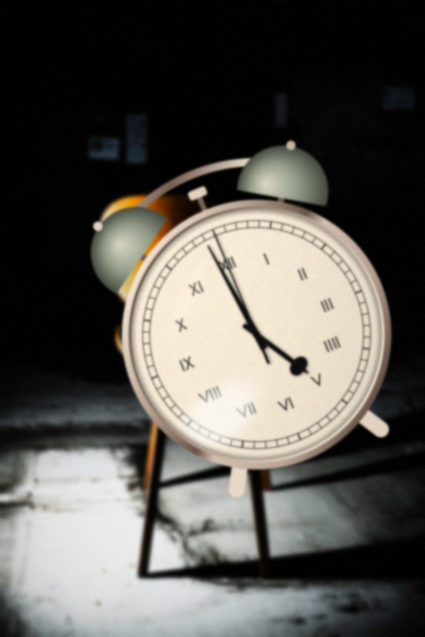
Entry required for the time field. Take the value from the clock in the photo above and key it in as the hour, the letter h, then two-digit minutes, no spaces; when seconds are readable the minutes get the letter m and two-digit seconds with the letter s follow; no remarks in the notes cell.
4h59m00s
